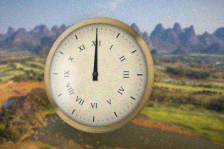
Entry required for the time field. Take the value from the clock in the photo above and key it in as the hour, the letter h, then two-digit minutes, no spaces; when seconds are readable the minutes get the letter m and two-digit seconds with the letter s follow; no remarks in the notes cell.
12h00
